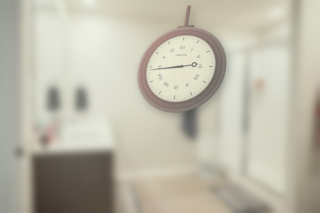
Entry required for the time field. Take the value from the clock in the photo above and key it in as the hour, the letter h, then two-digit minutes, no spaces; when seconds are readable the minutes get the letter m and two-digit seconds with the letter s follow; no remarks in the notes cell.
2h44
